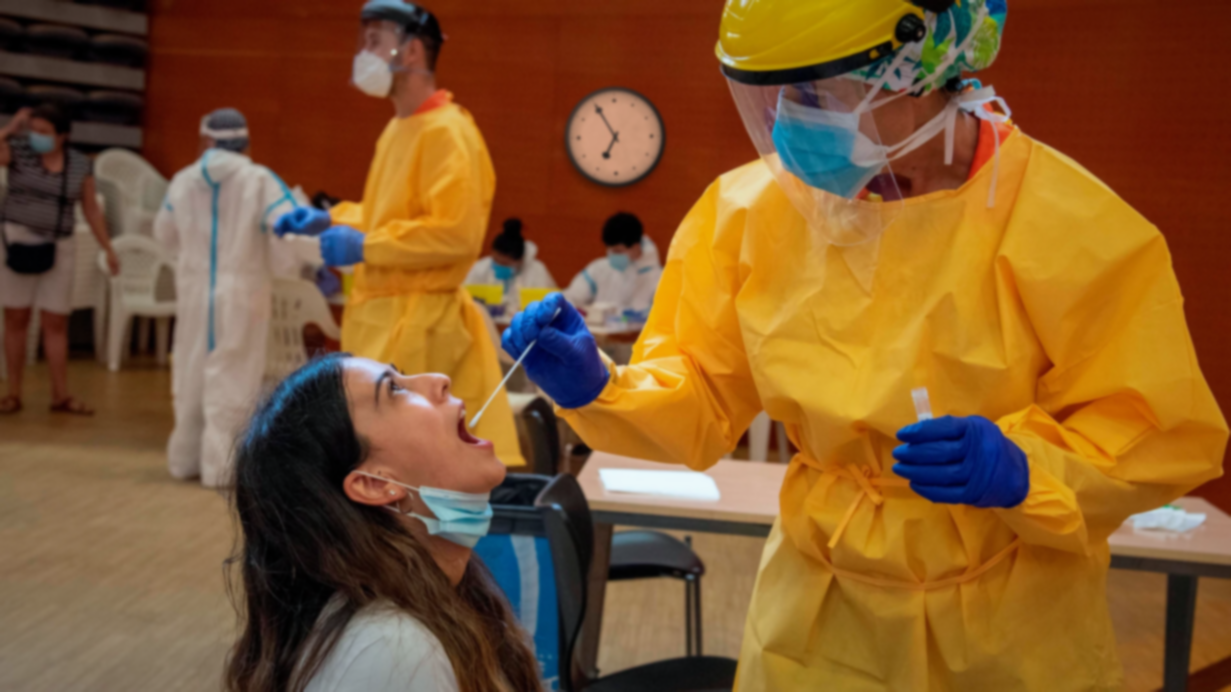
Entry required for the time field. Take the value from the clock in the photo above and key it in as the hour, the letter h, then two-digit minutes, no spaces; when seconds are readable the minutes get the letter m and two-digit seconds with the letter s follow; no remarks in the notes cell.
6h55
